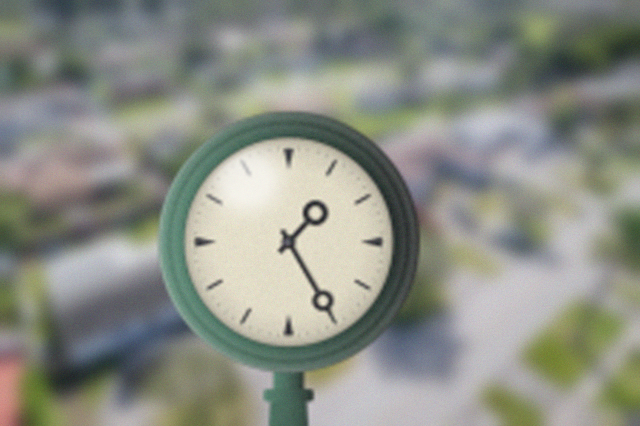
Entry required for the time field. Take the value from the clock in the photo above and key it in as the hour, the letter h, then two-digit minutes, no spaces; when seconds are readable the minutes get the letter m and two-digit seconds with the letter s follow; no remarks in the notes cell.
1h25
